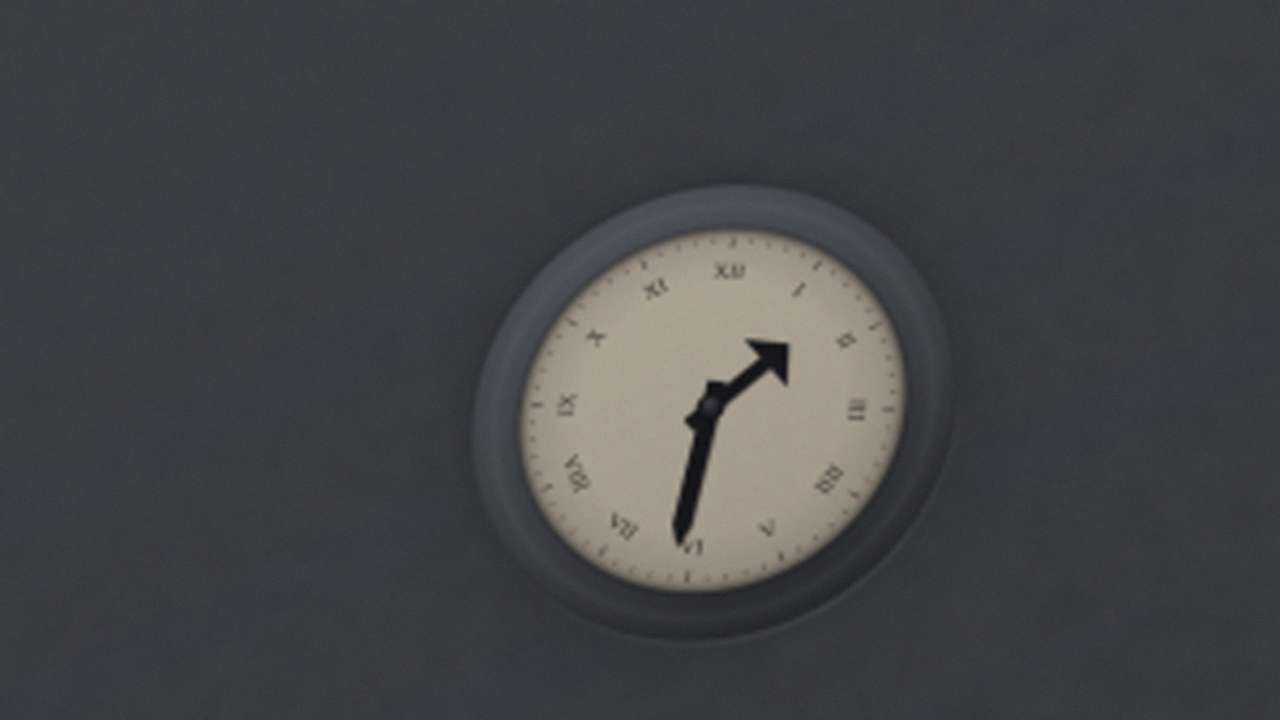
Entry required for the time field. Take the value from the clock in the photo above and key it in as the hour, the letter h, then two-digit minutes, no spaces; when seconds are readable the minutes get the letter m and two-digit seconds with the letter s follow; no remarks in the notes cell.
1h31
